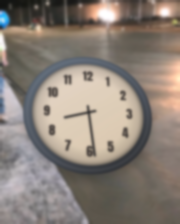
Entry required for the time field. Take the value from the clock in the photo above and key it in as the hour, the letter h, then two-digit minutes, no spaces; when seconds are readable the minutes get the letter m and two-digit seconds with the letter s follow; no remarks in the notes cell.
8h29
